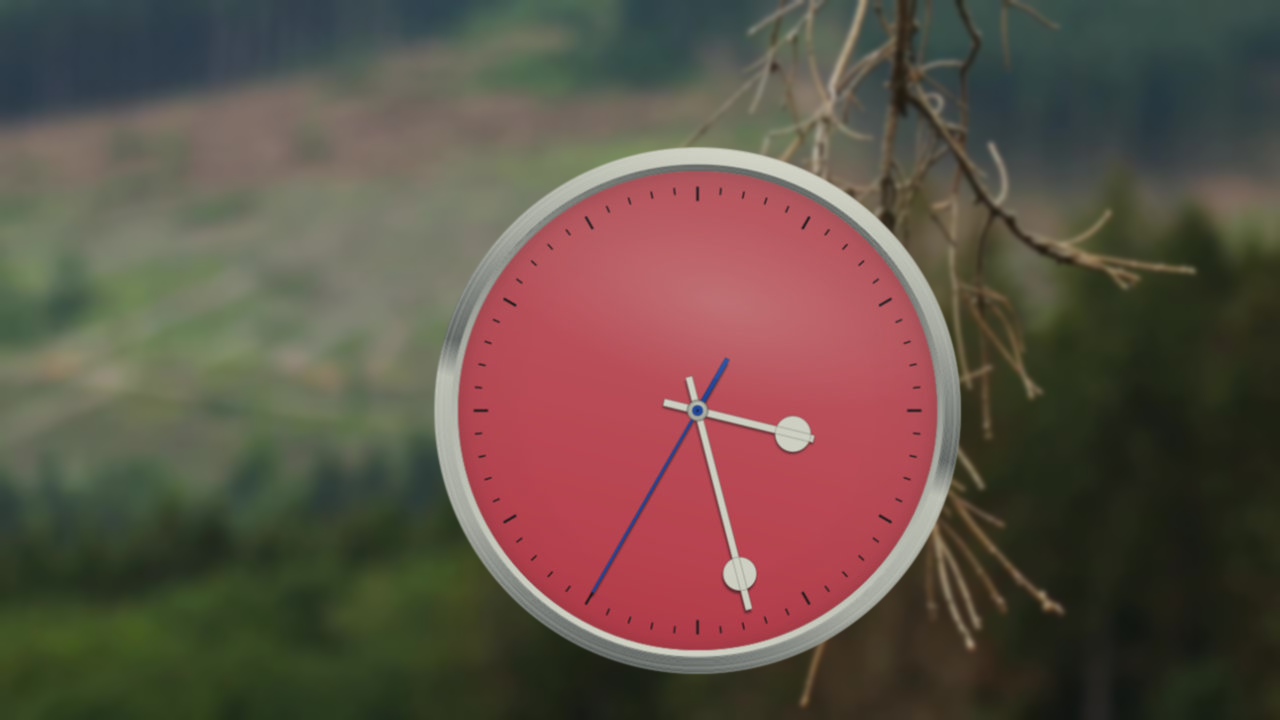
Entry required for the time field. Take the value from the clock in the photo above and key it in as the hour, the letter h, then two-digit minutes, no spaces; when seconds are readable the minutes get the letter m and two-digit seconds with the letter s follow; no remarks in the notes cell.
3h27m35s
